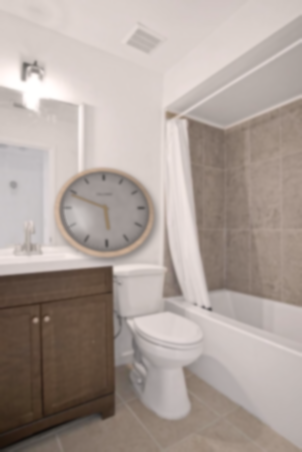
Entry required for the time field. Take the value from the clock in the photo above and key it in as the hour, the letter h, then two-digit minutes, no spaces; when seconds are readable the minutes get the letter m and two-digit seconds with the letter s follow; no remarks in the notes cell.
5h49
